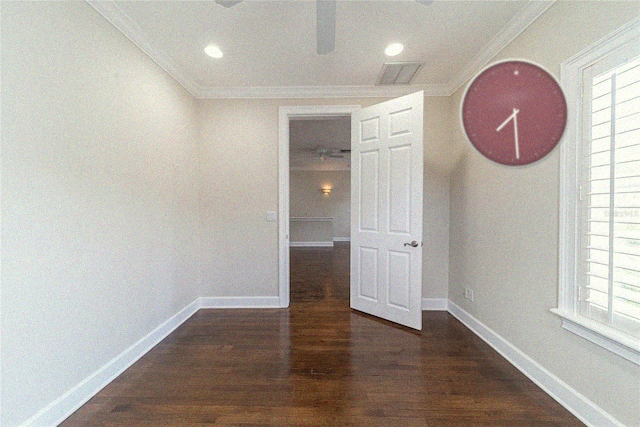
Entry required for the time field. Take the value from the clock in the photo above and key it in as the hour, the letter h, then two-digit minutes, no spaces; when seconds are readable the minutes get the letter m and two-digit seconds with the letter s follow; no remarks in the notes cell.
7h29
